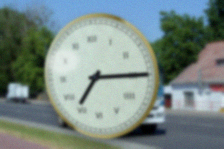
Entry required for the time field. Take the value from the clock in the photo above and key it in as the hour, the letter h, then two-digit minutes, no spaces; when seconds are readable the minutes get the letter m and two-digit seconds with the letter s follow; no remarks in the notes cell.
7h15
